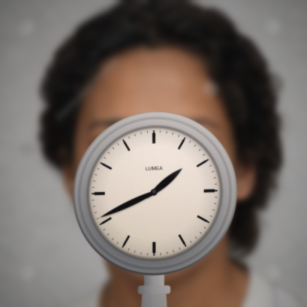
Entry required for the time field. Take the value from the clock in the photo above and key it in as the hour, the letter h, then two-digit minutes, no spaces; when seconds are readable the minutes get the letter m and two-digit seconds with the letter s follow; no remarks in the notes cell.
1h41
